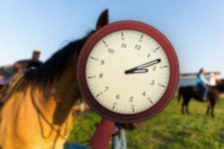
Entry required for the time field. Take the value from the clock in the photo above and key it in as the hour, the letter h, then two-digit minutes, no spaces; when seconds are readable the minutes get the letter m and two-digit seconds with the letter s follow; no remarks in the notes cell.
2h08
